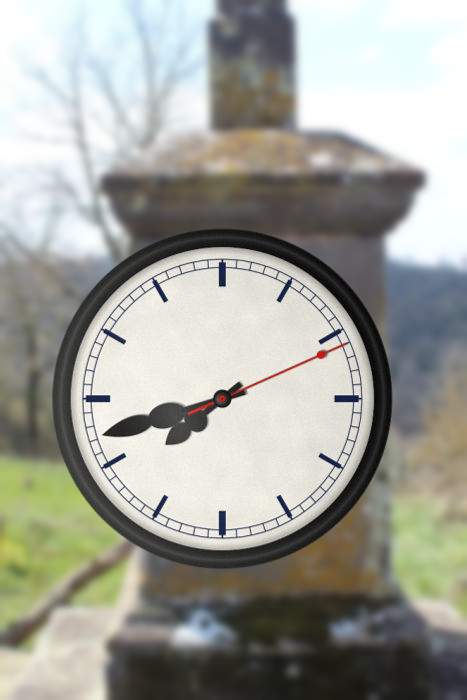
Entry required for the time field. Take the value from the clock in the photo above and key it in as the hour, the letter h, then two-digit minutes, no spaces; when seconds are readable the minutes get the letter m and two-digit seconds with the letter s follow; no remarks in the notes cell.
7h42m11s
